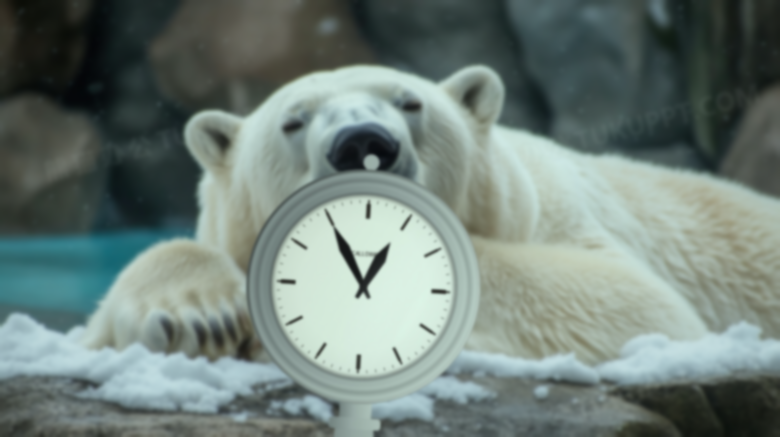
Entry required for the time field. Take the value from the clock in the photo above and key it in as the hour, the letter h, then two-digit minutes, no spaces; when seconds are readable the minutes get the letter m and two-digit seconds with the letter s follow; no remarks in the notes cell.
12h55
